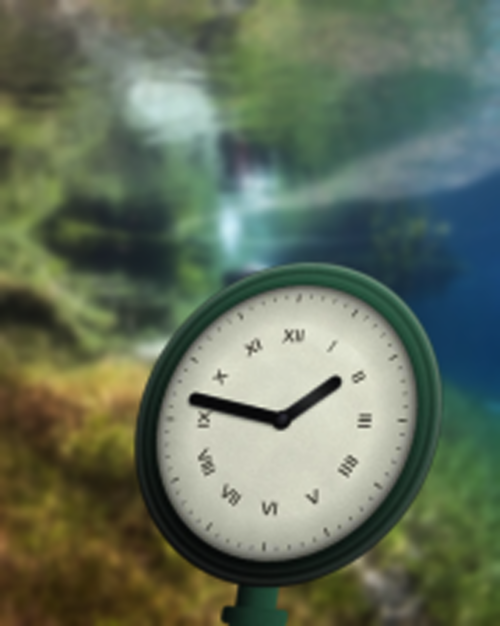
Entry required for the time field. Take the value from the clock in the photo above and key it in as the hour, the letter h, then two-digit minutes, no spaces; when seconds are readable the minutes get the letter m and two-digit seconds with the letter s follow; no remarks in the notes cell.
1h47
